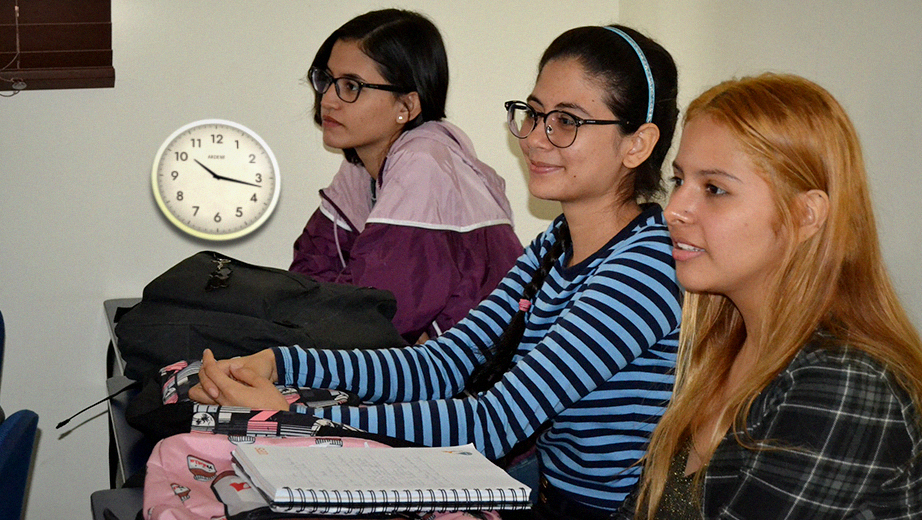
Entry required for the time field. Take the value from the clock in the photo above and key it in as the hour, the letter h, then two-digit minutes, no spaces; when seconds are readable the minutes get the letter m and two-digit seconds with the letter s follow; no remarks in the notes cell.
10h17
